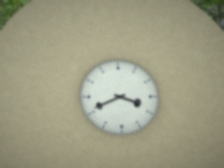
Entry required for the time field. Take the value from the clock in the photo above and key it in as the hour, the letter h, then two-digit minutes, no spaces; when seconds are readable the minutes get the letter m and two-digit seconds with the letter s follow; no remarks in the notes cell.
3h41
